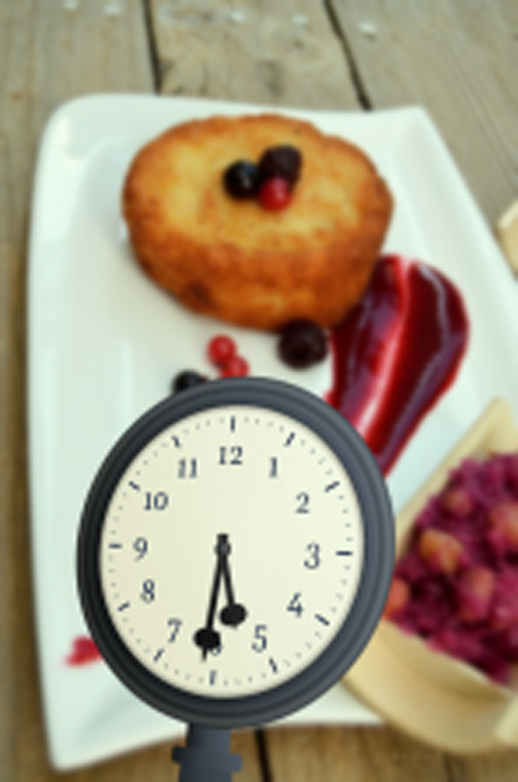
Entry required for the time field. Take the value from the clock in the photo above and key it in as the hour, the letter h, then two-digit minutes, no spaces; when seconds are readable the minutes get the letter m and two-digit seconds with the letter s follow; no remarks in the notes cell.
5h31
